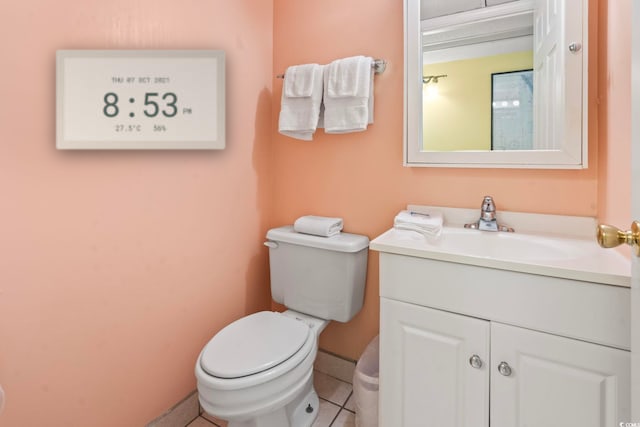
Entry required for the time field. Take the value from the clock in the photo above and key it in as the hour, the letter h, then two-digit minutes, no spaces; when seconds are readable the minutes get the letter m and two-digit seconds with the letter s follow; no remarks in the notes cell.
8h53
